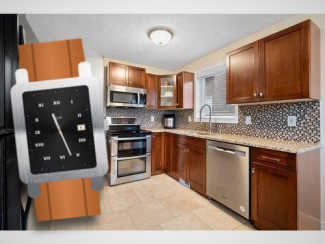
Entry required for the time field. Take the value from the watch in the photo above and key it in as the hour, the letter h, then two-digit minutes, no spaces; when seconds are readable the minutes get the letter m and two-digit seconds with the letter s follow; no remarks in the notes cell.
11h27
